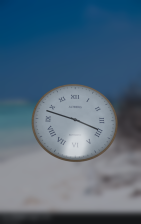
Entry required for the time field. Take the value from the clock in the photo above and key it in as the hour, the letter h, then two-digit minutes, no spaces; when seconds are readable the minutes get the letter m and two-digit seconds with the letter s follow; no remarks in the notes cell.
3h48
